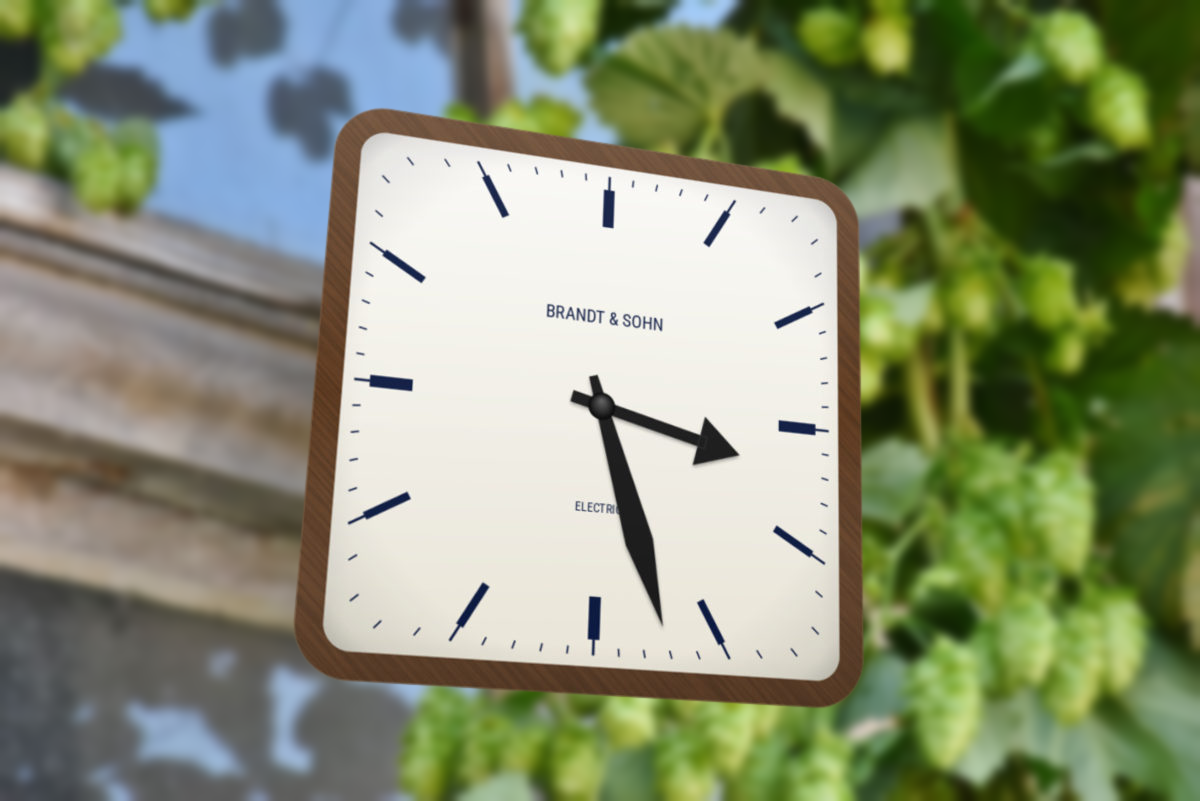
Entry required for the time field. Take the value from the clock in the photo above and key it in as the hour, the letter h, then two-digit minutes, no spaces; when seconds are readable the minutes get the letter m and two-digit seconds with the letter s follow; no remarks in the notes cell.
3h27
